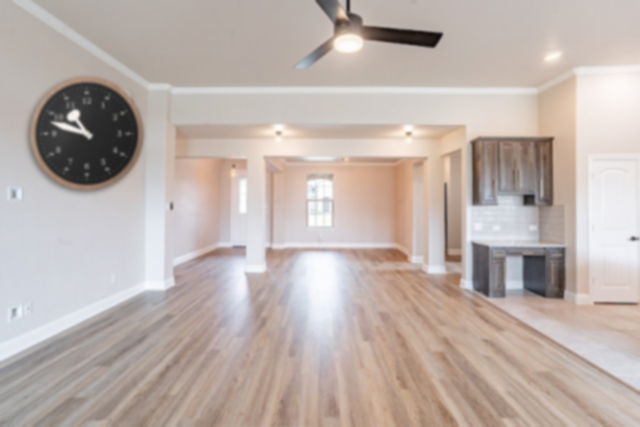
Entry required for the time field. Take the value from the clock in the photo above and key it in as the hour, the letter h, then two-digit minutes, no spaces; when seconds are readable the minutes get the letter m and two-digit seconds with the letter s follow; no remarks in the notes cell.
10h48
